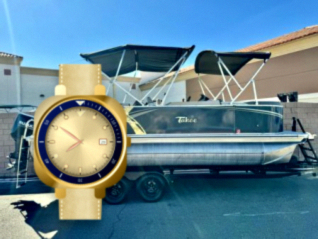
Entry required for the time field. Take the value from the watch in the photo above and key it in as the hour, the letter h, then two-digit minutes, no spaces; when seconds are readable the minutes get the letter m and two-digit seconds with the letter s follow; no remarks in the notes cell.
7h51
